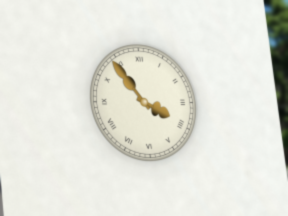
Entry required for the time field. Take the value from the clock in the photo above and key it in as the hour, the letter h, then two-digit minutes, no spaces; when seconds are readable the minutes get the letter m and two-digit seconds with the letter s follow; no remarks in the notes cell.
3h54
